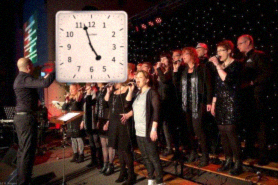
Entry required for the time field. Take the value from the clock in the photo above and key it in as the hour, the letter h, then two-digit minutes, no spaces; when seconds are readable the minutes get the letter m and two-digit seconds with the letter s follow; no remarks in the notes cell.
4h57
